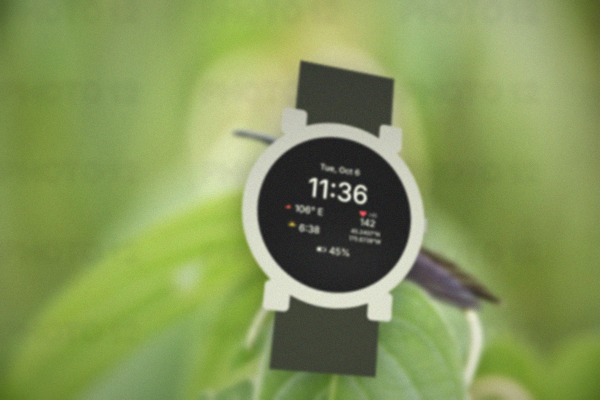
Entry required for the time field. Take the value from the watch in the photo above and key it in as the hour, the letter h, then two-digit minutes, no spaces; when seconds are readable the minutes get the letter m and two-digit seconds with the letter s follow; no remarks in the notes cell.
11h36
